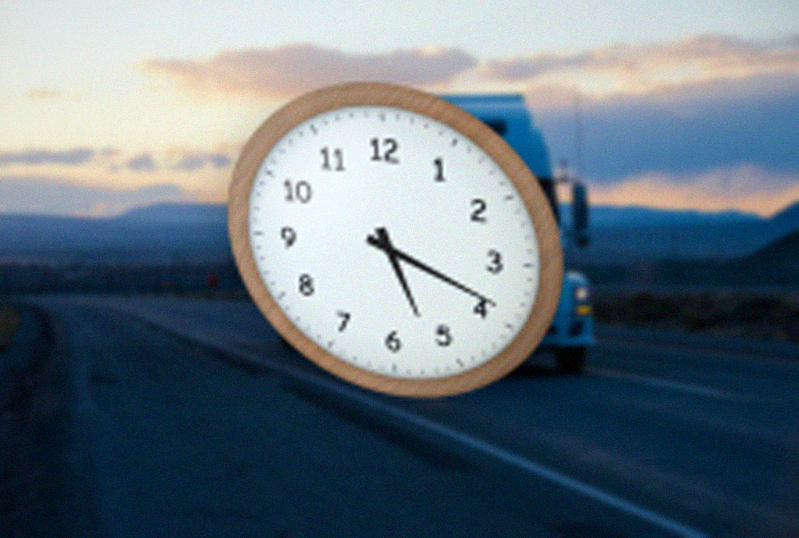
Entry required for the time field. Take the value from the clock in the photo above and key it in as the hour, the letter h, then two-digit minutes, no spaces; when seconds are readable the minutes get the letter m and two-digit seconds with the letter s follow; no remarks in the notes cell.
5h19
